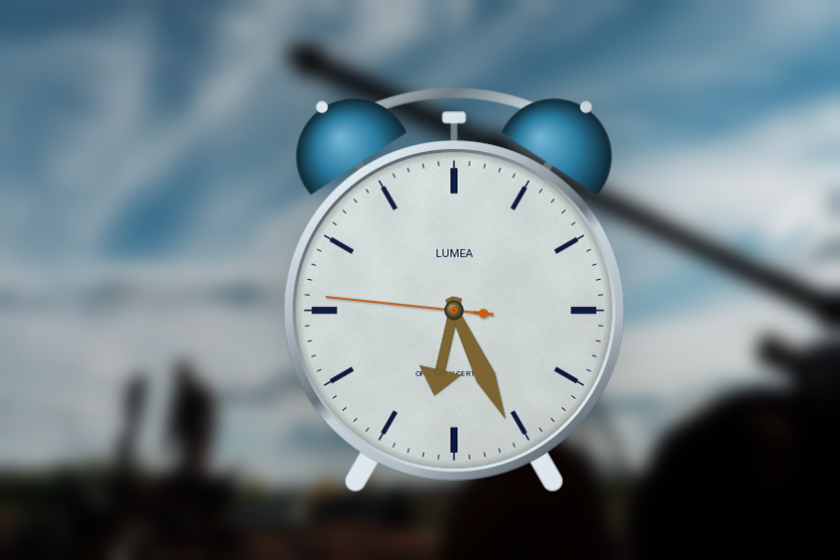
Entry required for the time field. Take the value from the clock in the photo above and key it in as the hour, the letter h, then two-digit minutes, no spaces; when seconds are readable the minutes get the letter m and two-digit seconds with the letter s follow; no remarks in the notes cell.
6h25m46s
